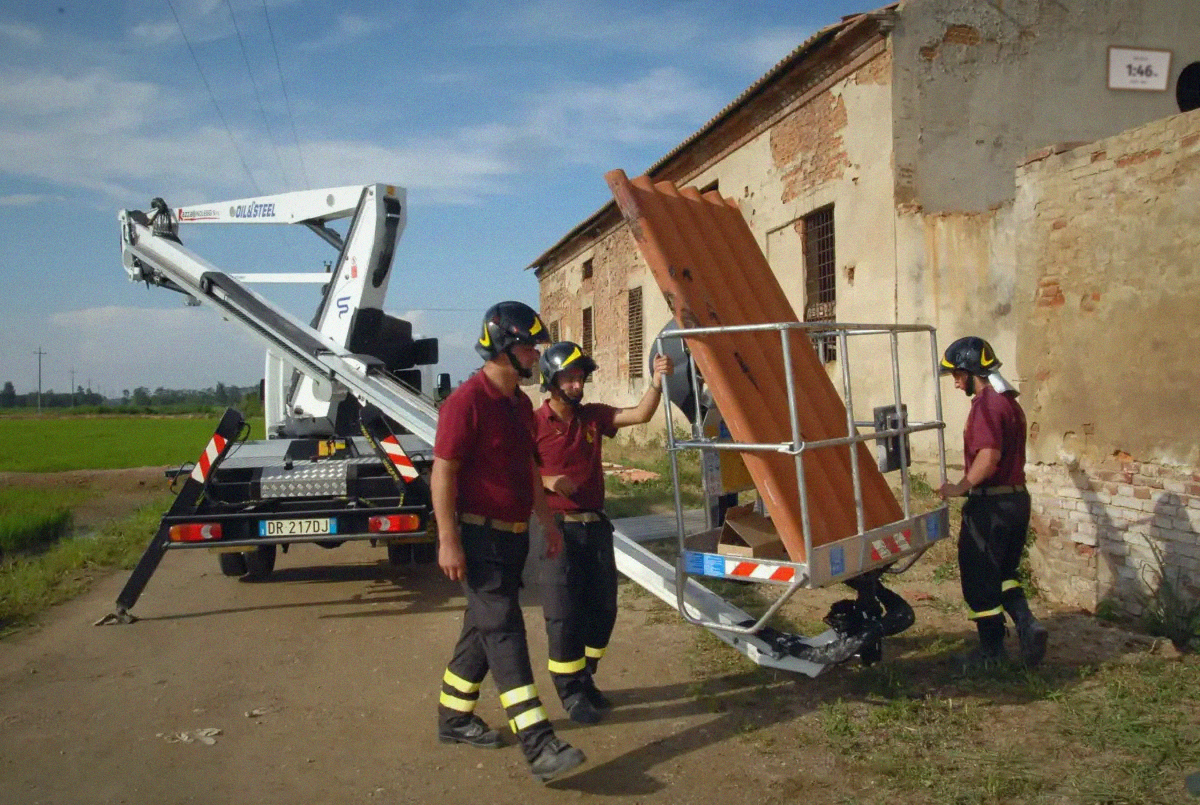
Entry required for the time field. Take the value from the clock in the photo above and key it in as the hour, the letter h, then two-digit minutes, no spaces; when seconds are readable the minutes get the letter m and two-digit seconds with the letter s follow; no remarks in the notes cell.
1h46
